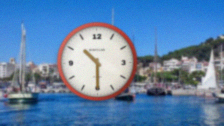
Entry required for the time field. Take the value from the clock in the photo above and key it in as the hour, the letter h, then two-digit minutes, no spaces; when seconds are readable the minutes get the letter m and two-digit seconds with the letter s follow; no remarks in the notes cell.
10h30
